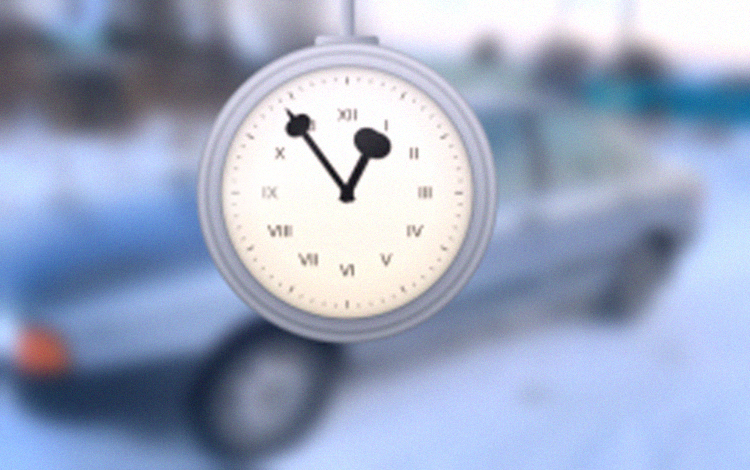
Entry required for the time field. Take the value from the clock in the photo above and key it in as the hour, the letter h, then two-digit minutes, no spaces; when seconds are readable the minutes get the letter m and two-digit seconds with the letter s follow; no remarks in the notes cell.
12h54
